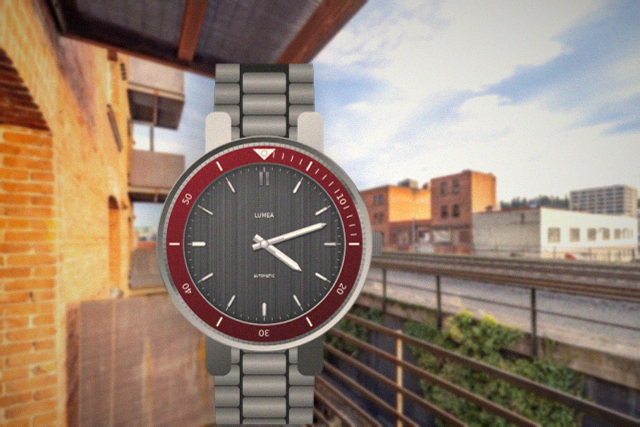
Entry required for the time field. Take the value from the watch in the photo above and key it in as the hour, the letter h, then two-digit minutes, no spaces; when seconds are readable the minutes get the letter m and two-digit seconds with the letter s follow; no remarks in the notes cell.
4h12
